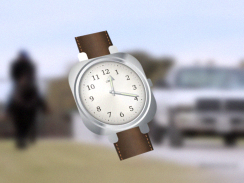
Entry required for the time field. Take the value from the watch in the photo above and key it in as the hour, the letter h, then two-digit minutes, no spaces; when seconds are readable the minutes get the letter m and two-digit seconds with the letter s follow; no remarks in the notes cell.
12h19
